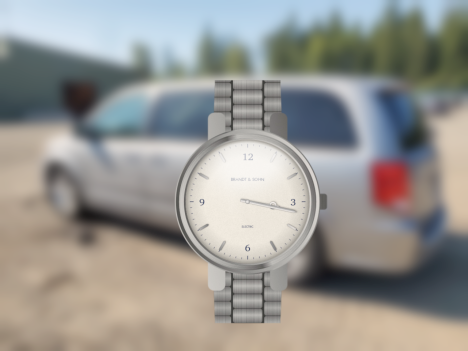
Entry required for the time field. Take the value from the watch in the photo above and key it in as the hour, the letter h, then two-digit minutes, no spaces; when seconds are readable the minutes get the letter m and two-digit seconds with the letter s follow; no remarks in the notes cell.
3h17
